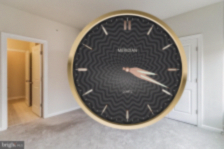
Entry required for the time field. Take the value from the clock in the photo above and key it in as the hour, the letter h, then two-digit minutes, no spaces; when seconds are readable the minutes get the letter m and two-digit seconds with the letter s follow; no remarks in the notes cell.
3h19
